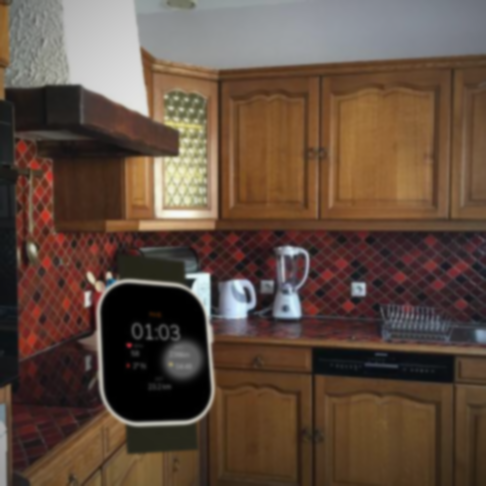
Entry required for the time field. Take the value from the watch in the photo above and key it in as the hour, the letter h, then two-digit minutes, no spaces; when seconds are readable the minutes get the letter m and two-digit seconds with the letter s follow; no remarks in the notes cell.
1h03
